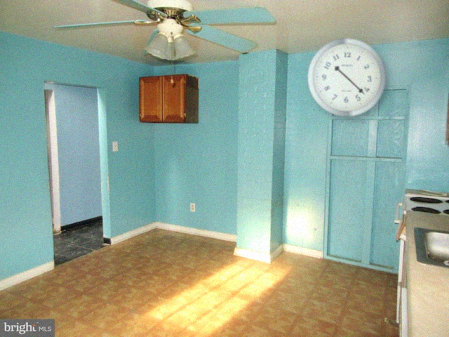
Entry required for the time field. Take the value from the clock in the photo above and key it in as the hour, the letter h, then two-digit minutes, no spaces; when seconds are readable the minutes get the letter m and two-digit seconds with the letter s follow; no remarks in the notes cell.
10h22
